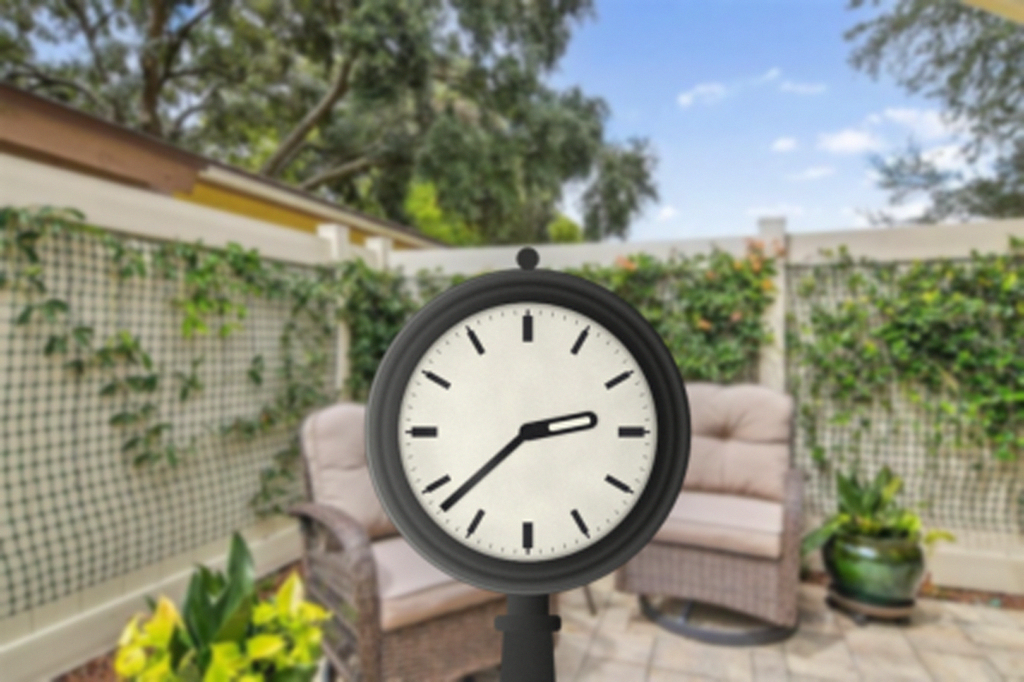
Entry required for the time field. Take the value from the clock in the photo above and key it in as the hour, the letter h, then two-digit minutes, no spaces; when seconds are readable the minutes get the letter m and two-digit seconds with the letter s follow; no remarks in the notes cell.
2h38
